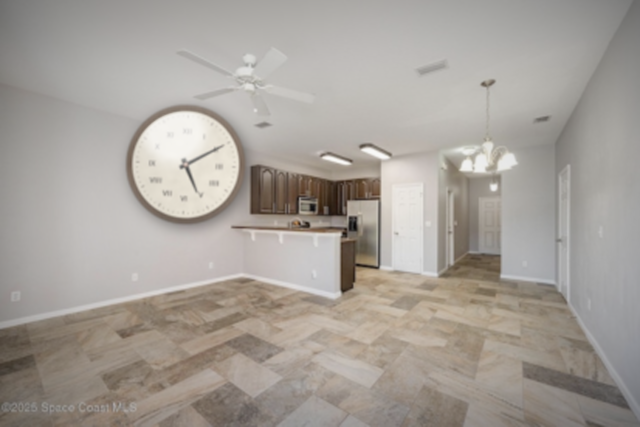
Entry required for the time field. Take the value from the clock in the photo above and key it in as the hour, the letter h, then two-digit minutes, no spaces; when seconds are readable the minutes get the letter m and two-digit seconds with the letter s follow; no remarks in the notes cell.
5h10
